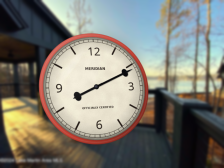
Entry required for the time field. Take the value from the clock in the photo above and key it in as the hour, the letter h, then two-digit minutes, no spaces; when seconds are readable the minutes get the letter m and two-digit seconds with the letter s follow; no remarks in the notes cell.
8h11
